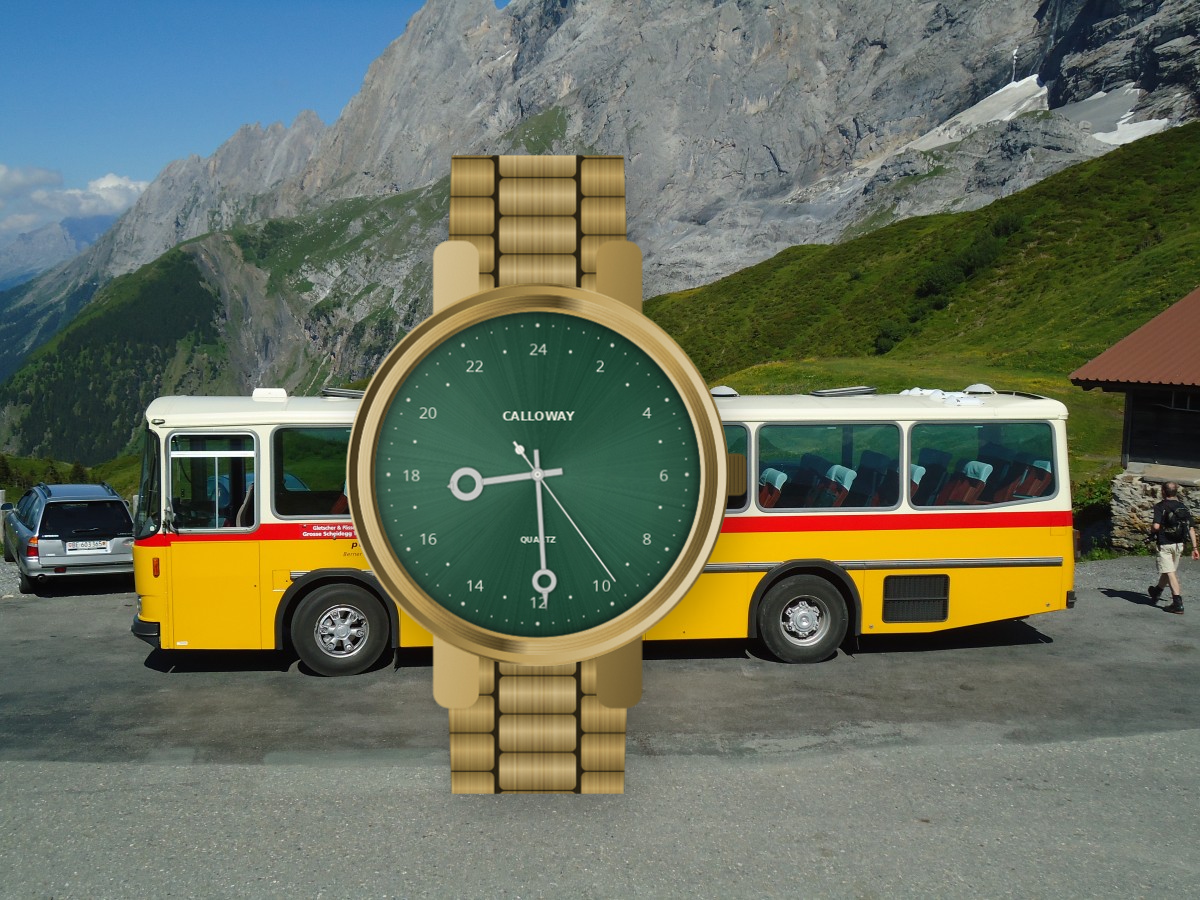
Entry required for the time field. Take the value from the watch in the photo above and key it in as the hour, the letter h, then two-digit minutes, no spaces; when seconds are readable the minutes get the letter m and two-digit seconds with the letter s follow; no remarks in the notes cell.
17h29m24s
